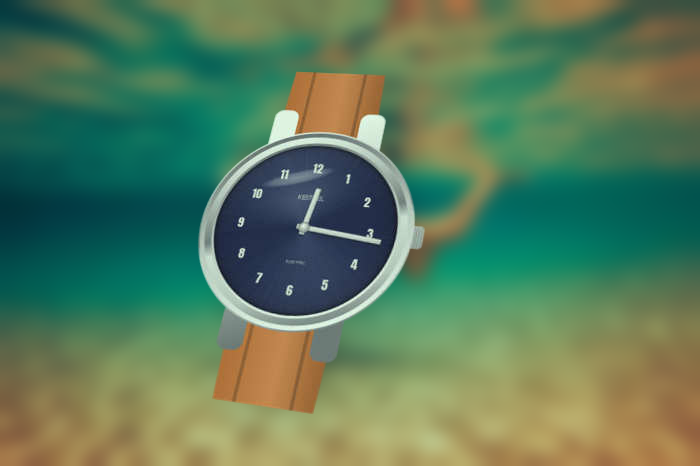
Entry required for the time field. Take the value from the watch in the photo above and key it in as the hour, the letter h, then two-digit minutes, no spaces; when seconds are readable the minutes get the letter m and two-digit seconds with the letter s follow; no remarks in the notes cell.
12h16
